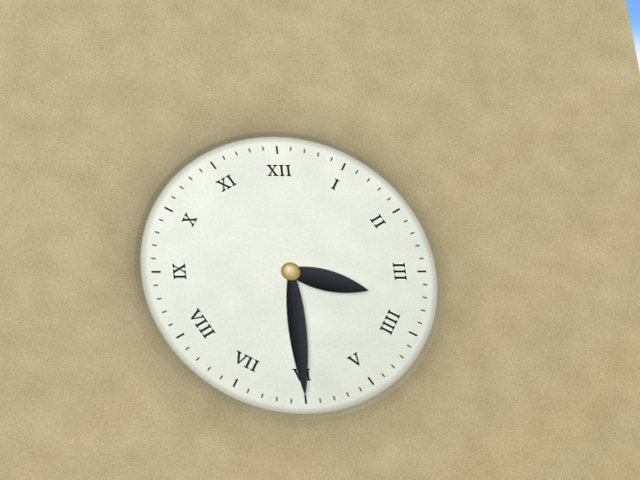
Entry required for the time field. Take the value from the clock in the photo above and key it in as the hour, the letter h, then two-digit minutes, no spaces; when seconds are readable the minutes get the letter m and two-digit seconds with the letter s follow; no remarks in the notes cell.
3h30
